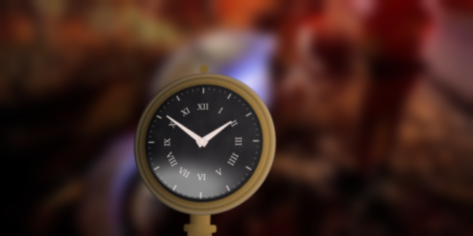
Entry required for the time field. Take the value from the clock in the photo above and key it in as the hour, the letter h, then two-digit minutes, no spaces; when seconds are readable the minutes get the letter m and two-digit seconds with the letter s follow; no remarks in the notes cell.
1h51
